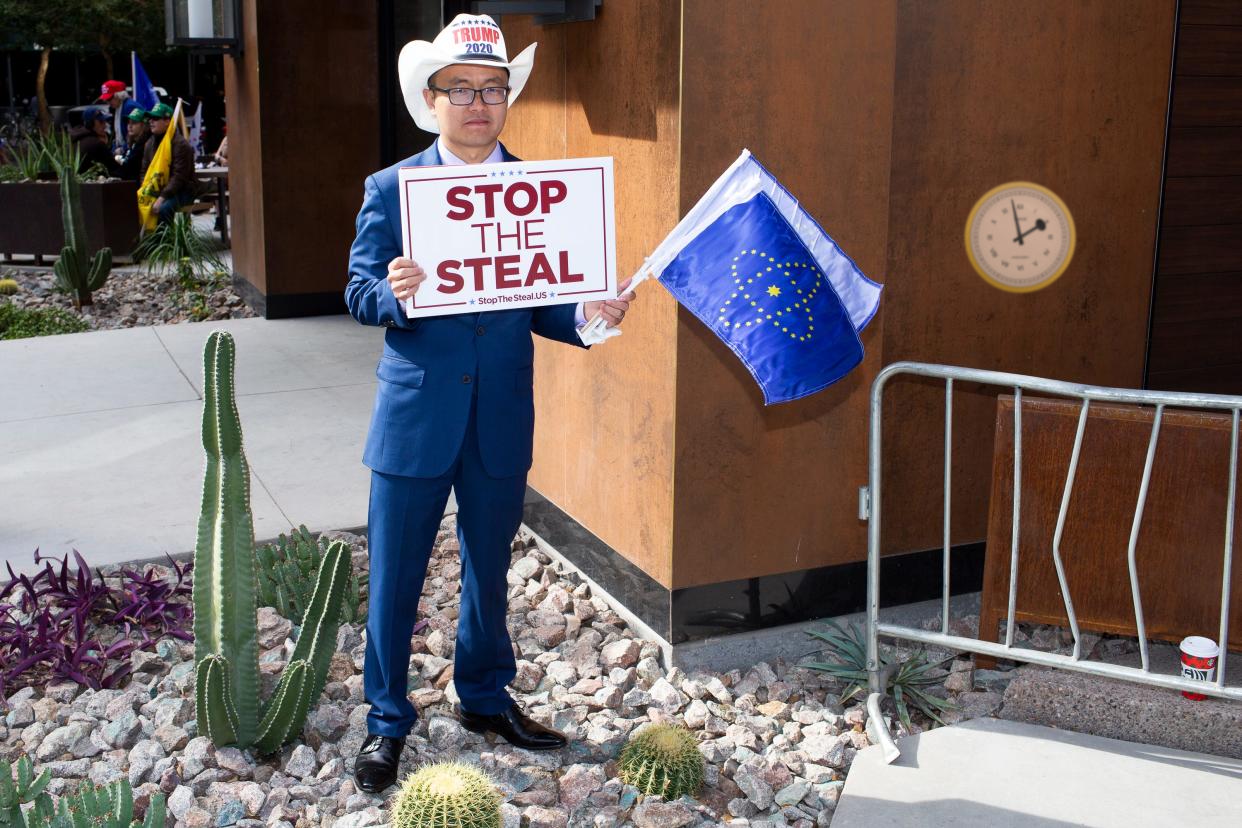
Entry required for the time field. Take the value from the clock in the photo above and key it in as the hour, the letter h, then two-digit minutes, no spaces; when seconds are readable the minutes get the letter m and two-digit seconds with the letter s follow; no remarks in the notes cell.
1h58
